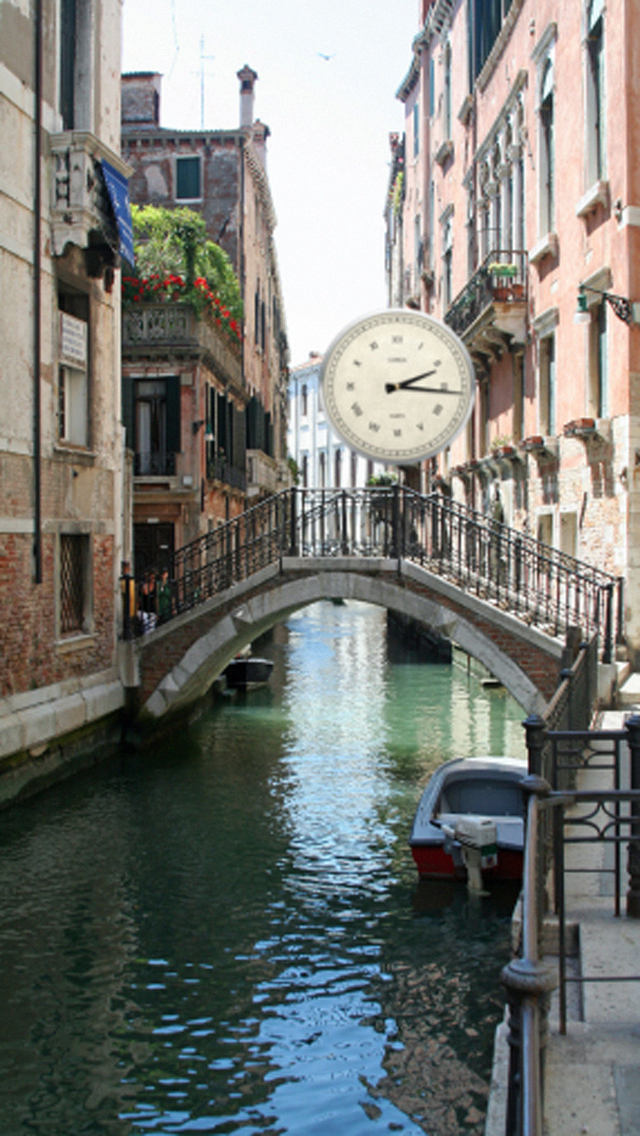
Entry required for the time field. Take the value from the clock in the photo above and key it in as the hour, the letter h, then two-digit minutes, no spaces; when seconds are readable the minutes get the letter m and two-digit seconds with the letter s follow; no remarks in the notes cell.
2h16
